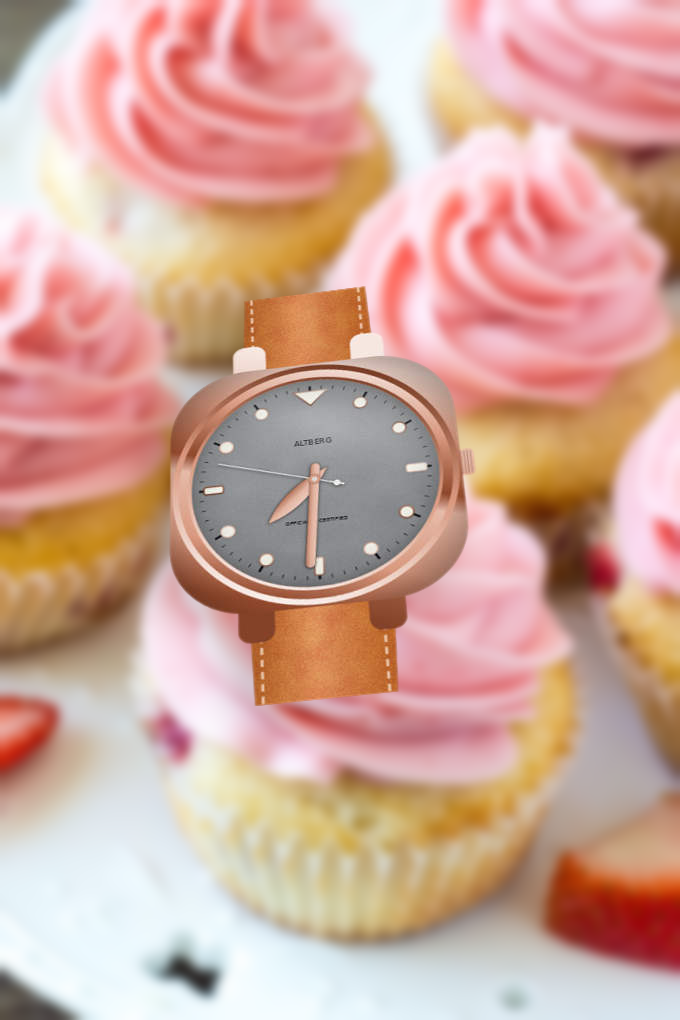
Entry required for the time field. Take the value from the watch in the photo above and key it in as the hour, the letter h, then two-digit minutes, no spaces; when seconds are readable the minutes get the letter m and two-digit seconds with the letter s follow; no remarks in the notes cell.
7h30m48s
